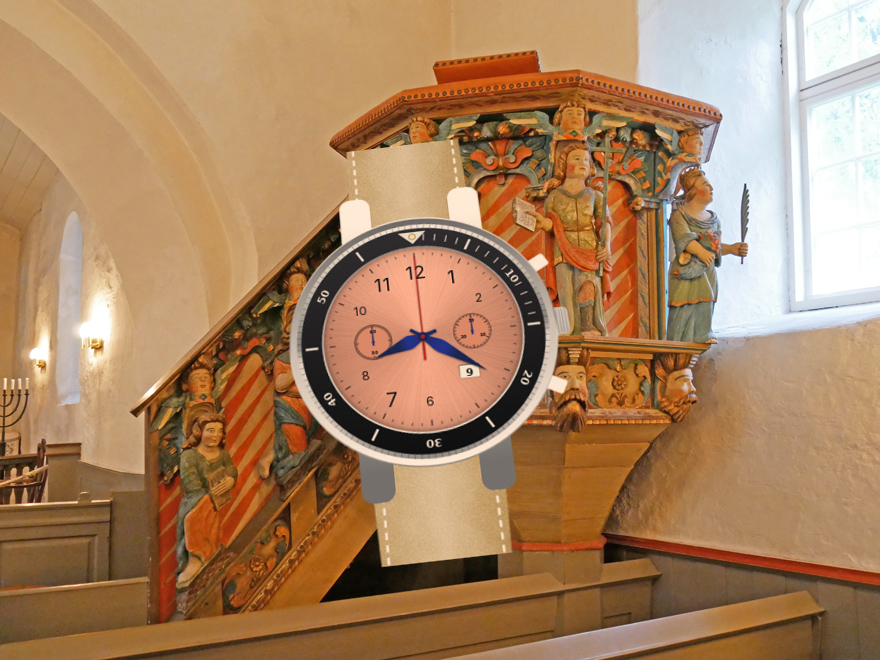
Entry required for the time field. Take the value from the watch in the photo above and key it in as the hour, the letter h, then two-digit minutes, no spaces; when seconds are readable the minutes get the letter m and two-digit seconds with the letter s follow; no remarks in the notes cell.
8h21
